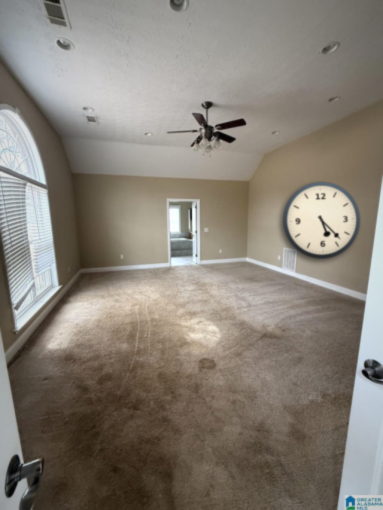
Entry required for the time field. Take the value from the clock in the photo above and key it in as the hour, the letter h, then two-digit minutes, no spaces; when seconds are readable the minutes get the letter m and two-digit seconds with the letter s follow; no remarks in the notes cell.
5h23
